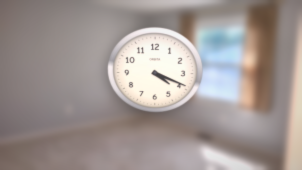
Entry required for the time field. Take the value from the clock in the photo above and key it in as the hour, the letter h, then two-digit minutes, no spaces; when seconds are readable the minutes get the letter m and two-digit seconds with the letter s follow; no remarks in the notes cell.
4h19
